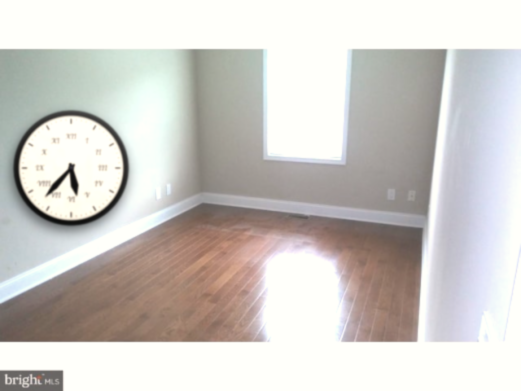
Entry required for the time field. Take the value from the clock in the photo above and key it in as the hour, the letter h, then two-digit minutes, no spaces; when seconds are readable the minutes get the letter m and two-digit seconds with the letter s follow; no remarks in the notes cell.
5h37
